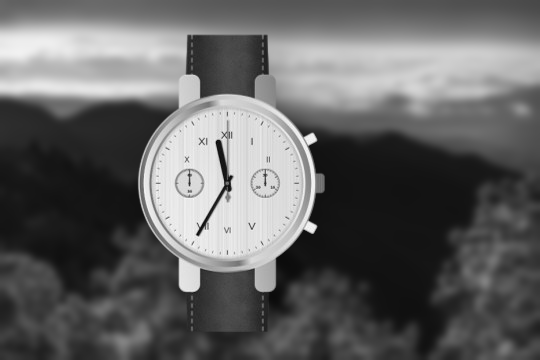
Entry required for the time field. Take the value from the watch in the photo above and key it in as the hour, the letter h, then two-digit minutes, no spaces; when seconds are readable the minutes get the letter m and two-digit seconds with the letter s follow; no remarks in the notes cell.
11h35
